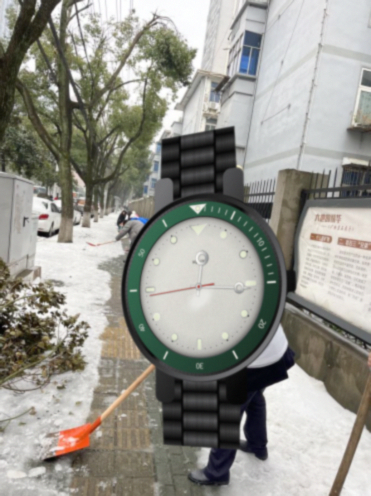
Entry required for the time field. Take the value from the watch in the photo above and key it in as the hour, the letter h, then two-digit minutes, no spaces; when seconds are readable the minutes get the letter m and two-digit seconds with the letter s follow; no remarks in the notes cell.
12h15m44s
